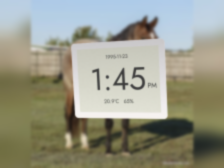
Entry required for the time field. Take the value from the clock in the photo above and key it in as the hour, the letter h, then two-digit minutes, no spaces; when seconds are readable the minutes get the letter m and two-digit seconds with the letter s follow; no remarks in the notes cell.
1h45
